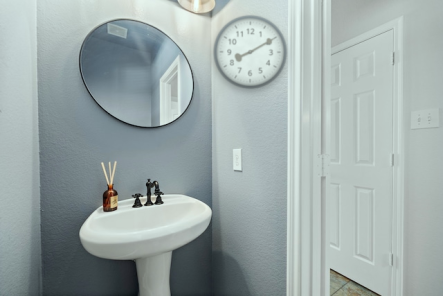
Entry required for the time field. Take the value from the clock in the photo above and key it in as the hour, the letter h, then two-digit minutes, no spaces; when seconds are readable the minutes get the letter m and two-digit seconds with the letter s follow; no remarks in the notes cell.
8h10
